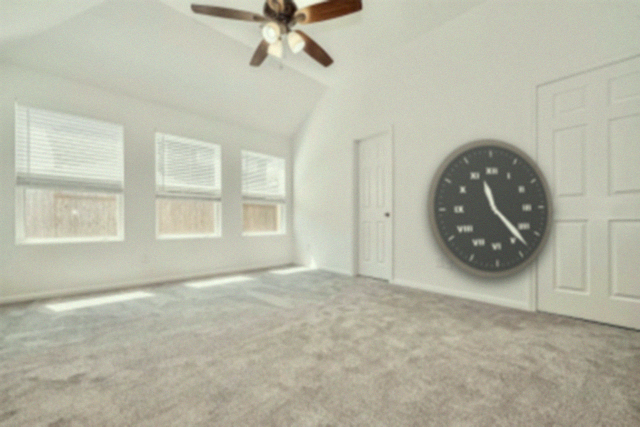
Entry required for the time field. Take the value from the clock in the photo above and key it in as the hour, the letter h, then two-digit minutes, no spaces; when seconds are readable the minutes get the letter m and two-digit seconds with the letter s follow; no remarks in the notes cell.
11h23
